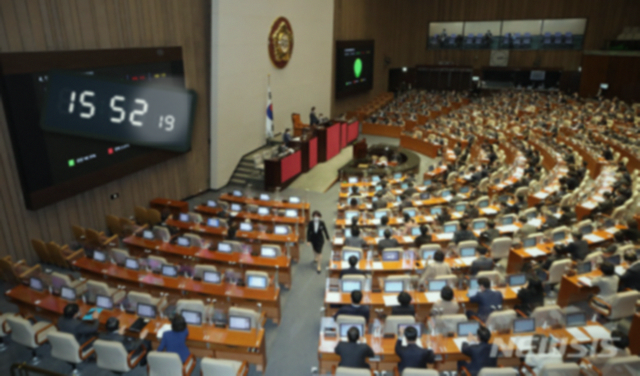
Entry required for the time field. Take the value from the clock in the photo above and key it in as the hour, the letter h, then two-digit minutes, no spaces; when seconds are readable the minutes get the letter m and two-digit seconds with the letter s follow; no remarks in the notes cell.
15h52m19s
